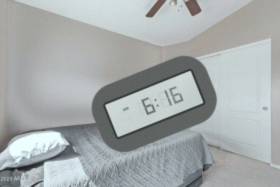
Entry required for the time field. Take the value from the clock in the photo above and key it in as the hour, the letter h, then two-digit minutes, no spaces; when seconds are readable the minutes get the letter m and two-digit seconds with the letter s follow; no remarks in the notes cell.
6h16
